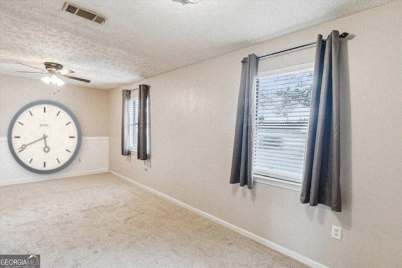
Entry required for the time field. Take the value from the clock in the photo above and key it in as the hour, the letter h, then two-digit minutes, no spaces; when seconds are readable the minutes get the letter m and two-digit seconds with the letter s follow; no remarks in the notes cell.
5h41
